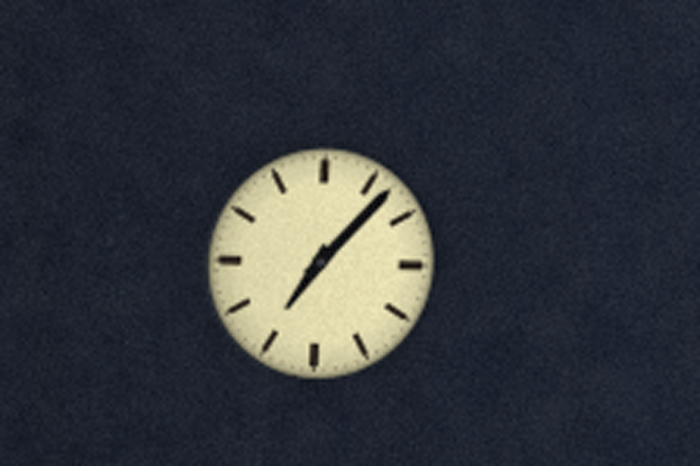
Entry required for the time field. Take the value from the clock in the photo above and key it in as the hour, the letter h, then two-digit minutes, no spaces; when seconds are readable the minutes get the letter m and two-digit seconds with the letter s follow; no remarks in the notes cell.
7h07
